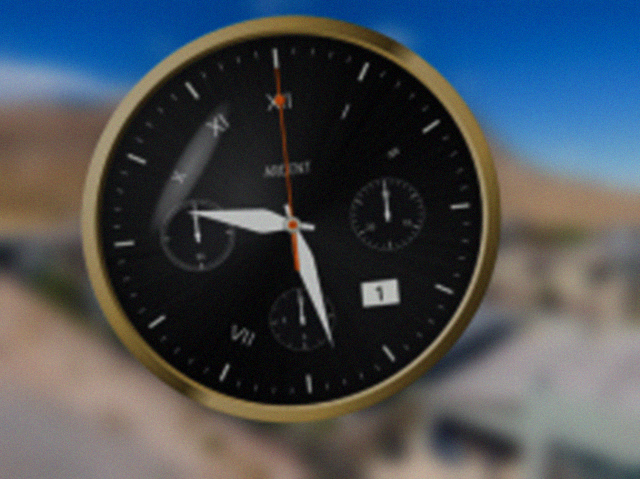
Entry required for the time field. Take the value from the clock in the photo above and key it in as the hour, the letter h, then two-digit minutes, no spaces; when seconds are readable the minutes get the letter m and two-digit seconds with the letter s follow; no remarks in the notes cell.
9h28
